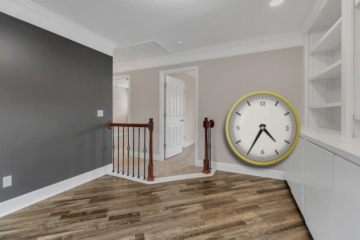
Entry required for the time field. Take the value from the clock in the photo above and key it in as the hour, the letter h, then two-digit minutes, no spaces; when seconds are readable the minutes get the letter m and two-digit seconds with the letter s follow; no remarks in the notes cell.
4h35
